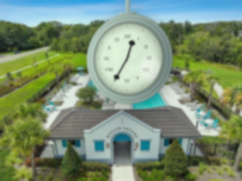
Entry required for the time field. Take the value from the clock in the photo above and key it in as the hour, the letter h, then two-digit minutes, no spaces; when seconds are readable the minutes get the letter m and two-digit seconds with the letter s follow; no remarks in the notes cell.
12h35
